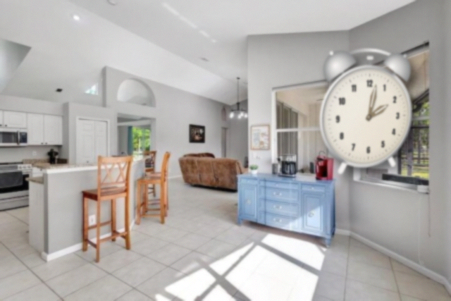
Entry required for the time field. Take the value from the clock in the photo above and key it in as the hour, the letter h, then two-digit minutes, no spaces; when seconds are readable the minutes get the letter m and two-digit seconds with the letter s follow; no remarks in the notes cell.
2h02
